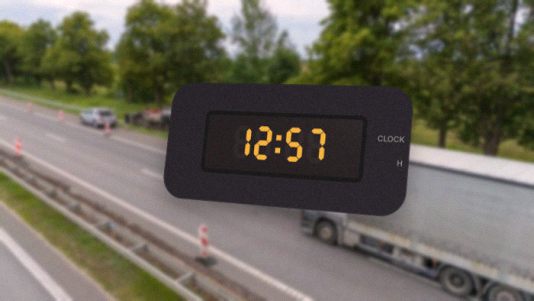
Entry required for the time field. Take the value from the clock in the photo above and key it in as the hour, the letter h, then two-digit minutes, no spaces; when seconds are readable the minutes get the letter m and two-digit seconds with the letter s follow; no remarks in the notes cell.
12h57
